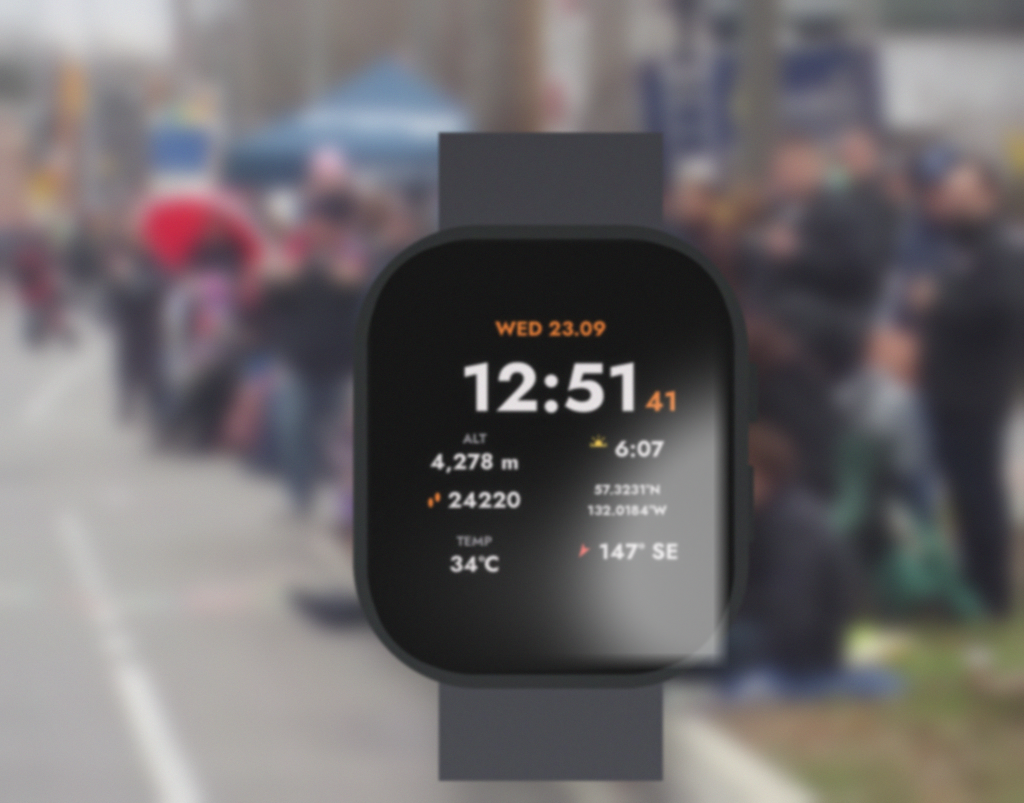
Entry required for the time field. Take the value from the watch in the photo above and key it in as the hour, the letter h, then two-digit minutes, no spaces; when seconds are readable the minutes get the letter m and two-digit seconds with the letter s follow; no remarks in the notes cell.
12h51m41s
